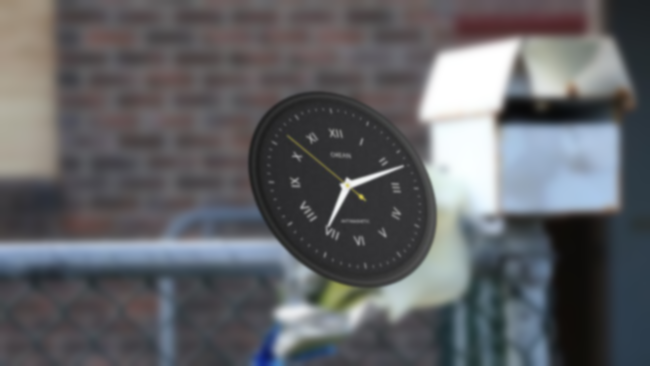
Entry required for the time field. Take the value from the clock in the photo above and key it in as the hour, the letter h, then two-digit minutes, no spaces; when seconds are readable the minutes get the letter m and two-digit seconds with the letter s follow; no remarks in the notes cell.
7h11m52s
